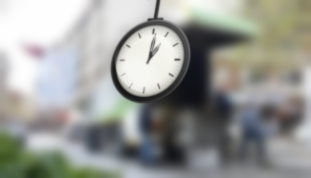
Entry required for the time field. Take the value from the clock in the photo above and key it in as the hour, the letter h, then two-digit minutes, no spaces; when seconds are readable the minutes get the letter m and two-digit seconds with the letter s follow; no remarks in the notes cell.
1h01
